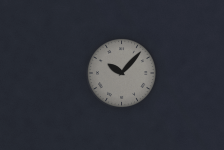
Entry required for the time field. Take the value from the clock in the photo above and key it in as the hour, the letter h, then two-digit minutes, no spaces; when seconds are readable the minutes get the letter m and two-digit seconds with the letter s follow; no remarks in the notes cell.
10h07
